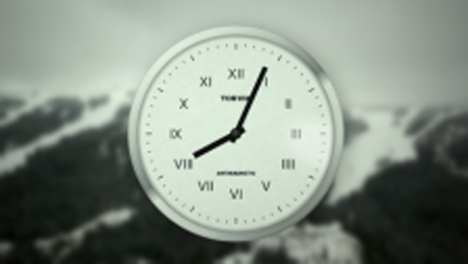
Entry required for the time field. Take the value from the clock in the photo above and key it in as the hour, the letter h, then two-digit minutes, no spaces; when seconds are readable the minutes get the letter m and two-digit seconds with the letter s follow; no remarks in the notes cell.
8h04
